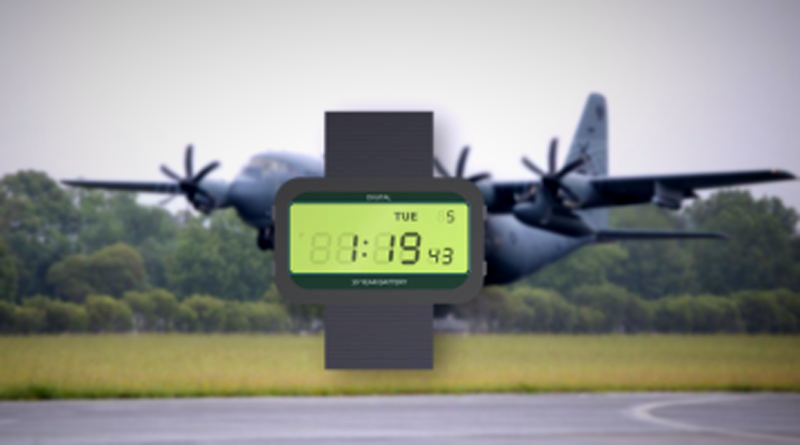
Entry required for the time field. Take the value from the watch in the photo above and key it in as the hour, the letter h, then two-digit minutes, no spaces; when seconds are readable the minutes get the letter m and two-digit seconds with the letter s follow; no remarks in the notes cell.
1h19m43s
